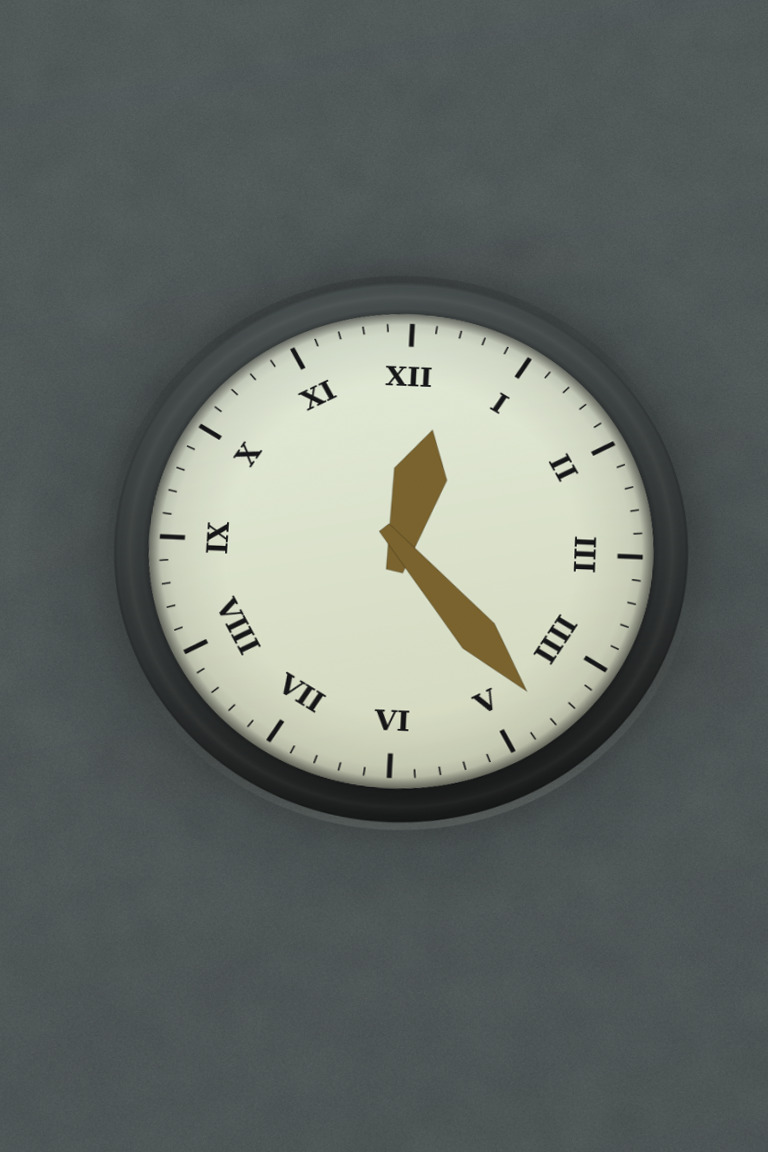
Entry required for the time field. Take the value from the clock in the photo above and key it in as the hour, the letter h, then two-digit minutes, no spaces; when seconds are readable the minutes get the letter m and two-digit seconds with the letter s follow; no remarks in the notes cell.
12h23
